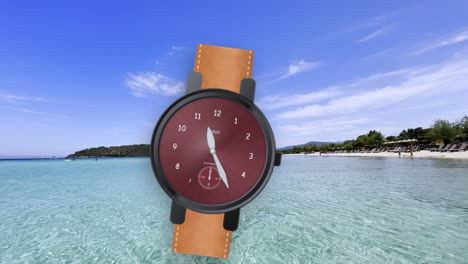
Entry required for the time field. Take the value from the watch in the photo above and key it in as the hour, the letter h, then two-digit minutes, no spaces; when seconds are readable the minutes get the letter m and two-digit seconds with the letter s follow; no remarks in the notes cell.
11h25
